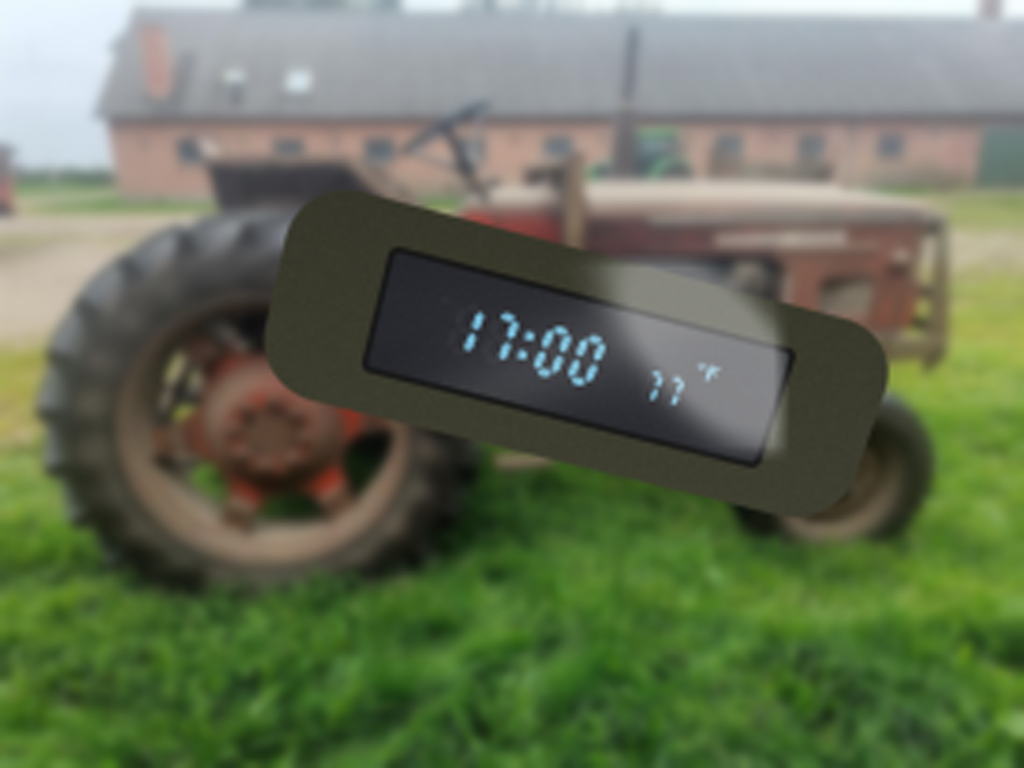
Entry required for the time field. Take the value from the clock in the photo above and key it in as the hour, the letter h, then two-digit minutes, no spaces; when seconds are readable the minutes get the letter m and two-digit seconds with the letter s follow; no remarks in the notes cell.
17h00
